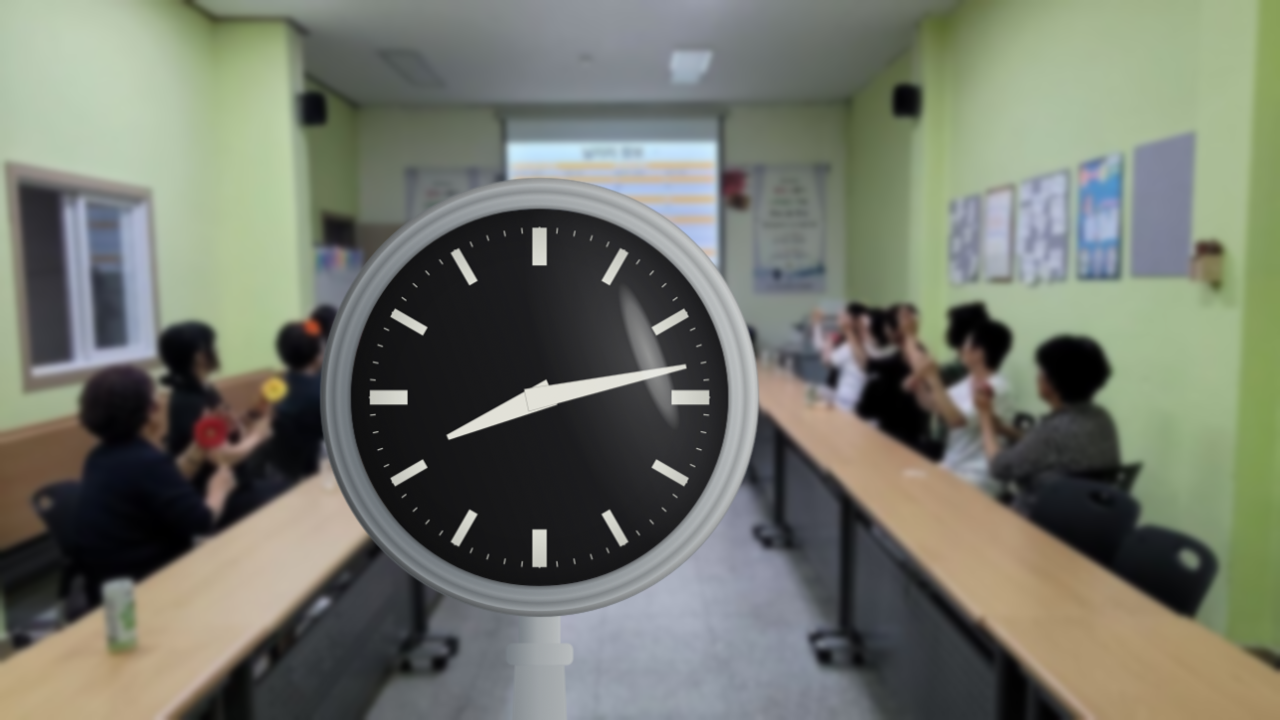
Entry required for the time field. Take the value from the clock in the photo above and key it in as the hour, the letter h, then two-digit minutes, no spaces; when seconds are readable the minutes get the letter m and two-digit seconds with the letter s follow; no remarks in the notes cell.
8h13
